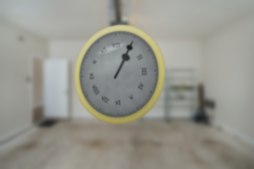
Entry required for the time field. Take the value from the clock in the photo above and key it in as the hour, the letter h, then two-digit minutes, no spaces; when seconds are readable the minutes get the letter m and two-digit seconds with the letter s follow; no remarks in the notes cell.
1h05
